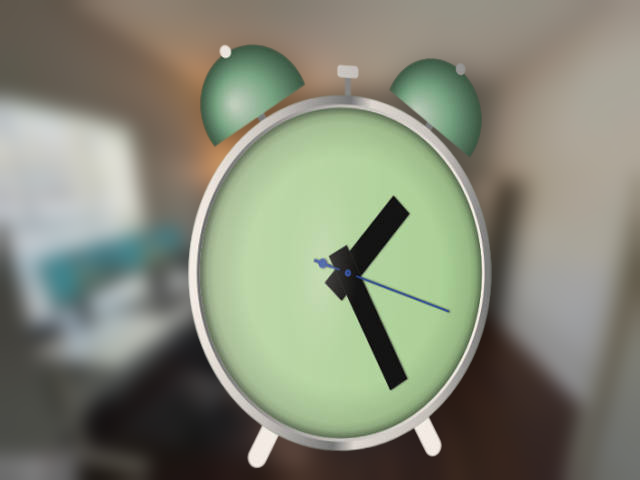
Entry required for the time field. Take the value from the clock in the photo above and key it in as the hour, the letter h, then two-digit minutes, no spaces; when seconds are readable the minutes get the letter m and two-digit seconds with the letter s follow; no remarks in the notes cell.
1h25m18s
